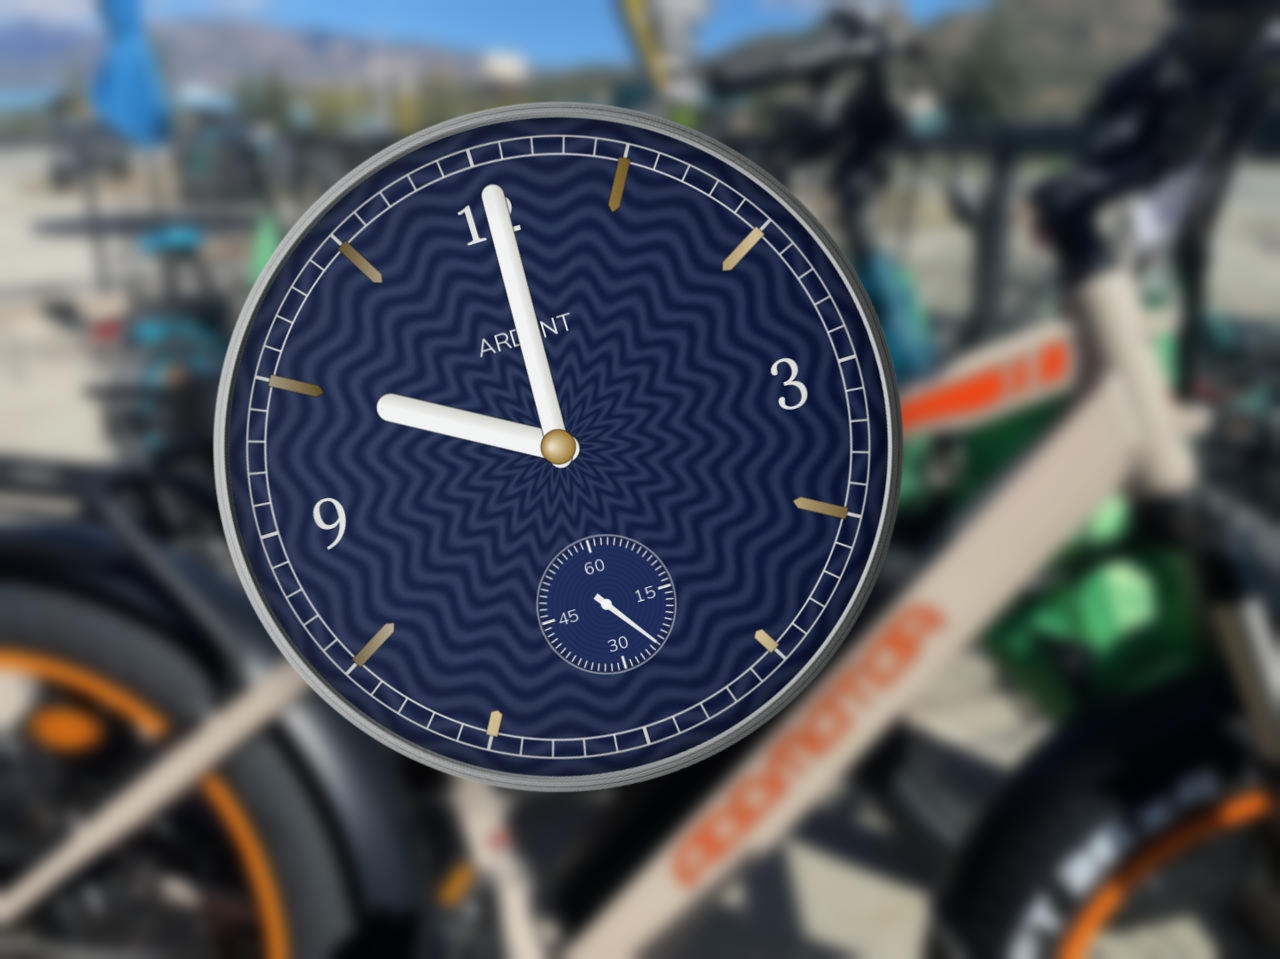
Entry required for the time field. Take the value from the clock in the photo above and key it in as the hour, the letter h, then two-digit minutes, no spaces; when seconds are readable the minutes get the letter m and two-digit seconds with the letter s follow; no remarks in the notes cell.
10h00m24s
